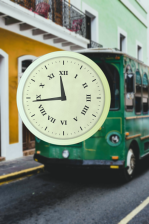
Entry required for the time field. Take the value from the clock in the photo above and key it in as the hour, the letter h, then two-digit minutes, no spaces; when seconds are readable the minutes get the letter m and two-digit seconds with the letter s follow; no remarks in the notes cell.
11h44
